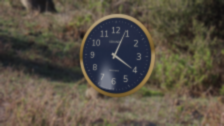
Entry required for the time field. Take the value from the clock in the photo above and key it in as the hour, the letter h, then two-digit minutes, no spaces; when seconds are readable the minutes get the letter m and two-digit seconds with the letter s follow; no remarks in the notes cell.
4h04
